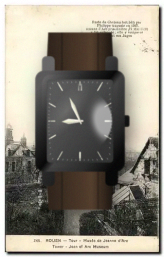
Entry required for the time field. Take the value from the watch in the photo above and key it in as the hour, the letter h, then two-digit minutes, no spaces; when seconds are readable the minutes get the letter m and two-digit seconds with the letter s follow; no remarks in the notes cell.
8h56
